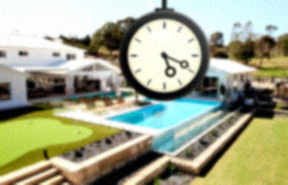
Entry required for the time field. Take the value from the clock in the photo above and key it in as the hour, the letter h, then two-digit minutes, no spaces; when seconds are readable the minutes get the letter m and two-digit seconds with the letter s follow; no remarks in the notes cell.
5h19
